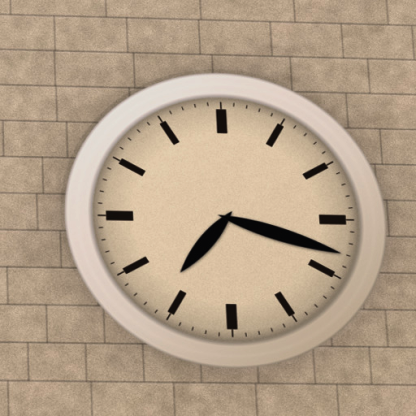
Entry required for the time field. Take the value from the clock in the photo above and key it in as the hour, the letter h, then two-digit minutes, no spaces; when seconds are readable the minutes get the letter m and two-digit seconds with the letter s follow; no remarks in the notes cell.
7h18
